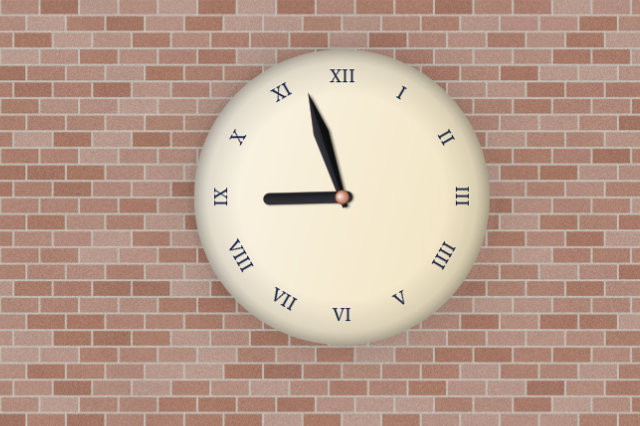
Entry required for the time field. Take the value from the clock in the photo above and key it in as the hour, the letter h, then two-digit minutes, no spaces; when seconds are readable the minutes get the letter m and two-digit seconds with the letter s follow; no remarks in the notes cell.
8h57
